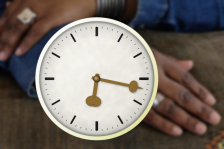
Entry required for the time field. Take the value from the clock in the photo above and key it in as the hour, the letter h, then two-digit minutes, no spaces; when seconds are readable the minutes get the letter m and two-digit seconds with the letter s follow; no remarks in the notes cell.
6h17
